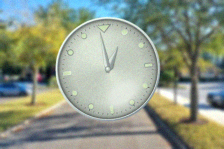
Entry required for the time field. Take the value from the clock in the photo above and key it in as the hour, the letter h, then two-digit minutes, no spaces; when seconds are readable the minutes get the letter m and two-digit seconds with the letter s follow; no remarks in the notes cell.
12h59
